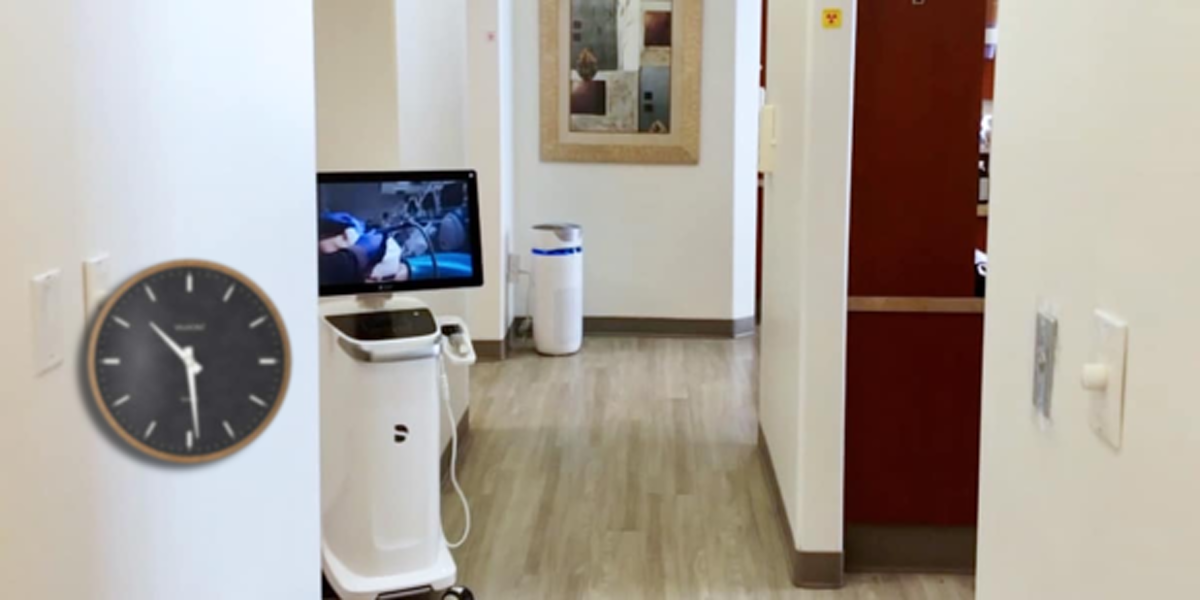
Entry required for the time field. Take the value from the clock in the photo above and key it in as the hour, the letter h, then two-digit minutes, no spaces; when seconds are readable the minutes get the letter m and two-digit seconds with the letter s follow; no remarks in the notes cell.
10h29
